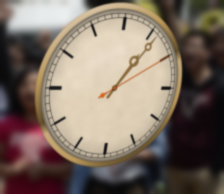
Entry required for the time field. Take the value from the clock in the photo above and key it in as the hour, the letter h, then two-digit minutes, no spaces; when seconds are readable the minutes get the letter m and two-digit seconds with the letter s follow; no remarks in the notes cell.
1h06m10s
